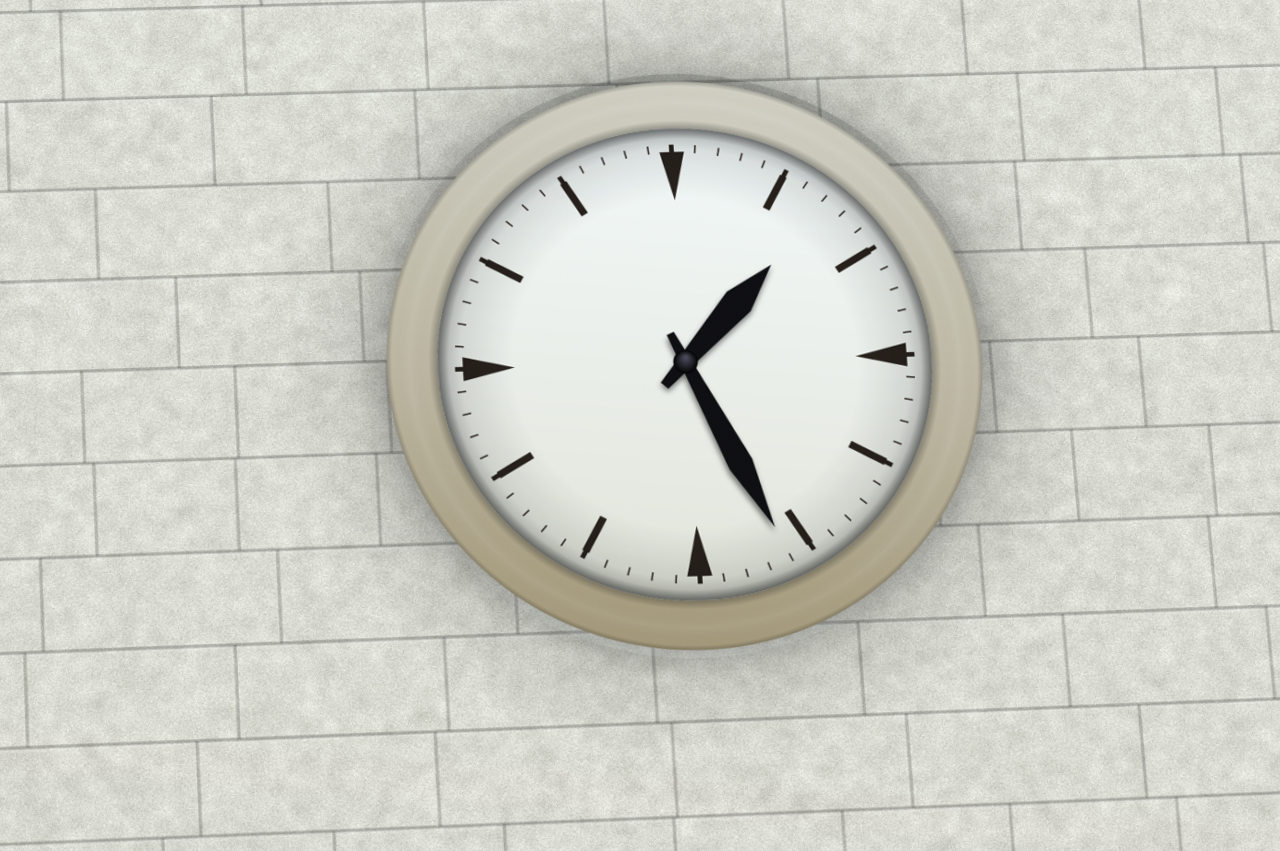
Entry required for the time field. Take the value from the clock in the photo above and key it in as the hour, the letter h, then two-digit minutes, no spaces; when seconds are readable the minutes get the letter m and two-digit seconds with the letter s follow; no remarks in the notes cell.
1h26
